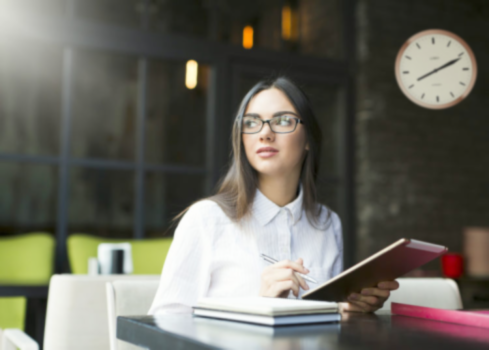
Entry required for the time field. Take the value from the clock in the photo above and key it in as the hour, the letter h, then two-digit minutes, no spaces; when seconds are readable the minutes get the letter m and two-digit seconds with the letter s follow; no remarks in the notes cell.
8h11
